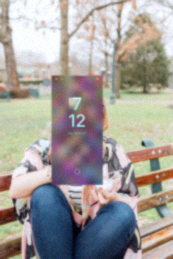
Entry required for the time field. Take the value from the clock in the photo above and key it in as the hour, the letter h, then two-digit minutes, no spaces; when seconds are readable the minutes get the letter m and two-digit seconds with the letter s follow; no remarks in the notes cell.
7h12
